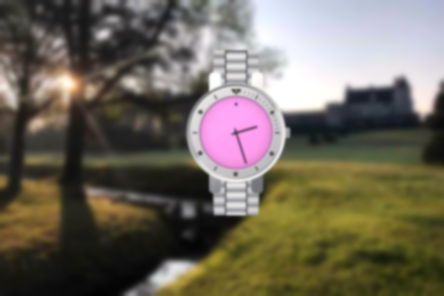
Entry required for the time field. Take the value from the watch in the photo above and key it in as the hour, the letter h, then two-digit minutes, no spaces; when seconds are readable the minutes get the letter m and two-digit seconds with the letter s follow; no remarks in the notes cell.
2h27
